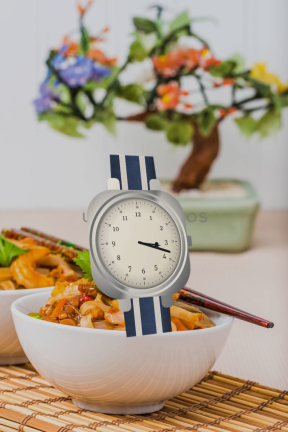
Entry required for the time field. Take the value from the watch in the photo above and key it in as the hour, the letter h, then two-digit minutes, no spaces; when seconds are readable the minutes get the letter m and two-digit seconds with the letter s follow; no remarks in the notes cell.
3h18
